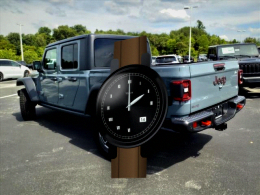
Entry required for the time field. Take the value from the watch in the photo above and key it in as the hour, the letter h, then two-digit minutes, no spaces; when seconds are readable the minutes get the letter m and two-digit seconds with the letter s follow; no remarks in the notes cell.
2h00
